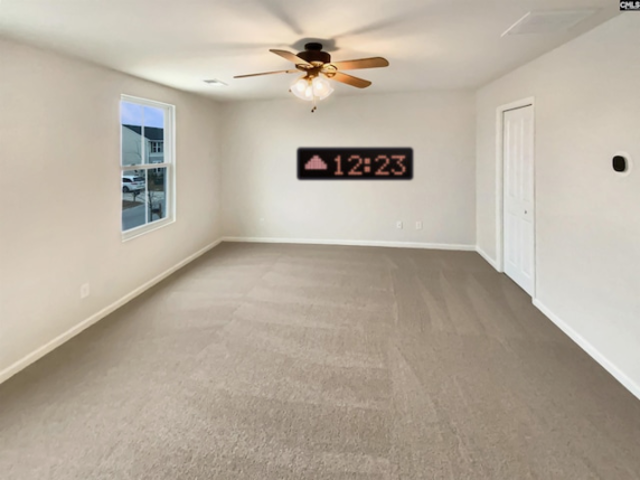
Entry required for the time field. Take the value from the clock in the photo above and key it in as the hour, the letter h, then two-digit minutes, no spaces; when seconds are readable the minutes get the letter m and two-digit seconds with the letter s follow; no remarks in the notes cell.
12h23
